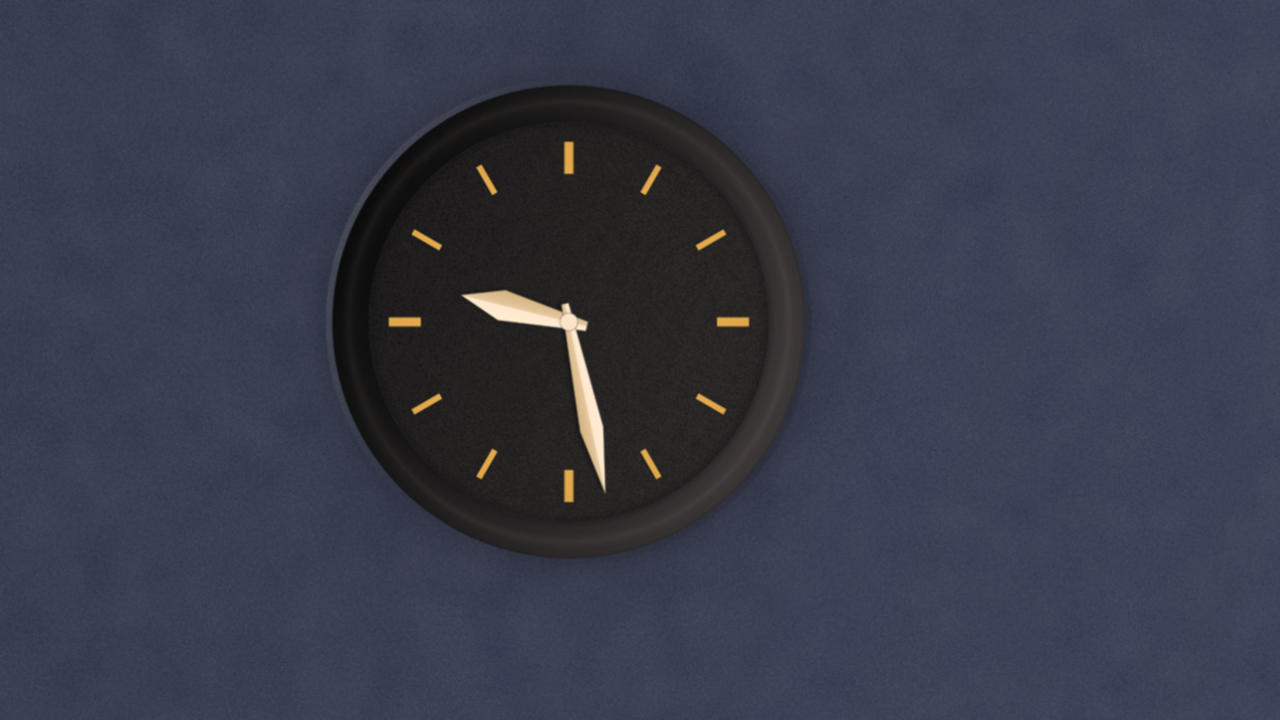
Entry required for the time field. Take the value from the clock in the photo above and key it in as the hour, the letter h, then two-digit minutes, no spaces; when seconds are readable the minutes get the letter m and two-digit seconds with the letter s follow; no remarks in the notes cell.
9h28
